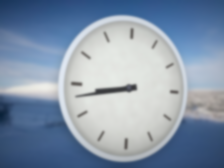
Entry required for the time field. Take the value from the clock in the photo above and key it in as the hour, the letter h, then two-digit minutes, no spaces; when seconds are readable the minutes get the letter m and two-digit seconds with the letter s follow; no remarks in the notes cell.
8h43
